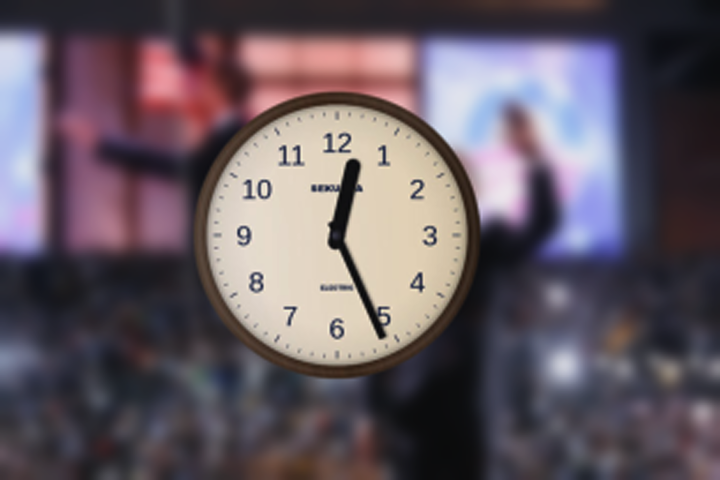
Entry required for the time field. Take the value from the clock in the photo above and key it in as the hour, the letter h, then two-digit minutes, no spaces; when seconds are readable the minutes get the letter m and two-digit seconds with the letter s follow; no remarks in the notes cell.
12h26
